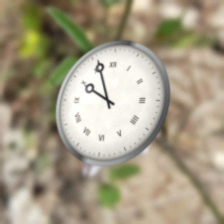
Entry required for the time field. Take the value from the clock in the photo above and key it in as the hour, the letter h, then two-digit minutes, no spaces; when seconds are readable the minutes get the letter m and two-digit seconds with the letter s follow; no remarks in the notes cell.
9h56
